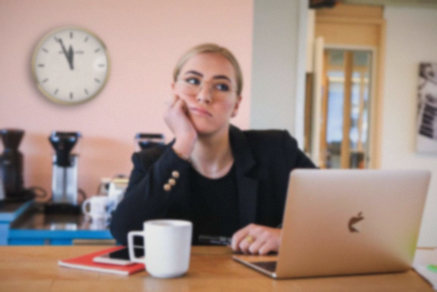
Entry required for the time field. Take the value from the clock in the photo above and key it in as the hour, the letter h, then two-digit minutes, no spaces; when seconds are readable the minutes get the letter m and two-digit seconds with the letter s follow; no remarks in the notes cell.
11h56
